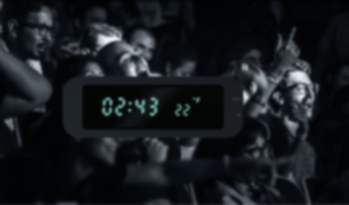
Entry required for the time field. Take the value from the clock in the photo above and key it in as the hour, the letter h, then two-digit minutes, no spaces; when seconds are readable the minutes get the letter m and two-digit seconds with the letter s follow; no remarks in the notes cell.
2h43
